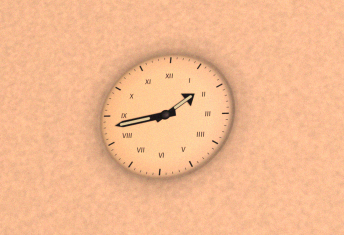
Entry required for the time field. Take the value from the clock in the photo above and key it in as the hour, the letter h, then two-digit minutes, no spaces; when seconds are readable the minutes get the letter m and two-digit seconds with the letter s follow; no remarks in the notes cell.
1h43
